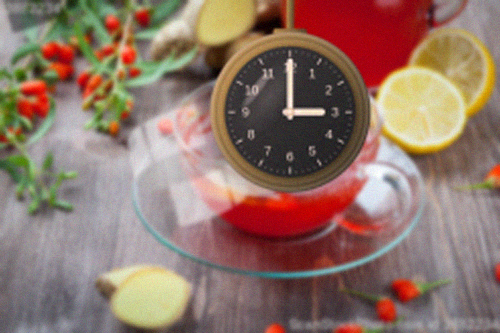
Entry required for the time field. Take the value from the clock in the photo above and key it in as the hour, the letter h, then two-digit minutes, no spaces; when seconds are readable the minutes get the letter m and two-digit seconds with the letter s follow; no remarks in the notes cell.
3h00
